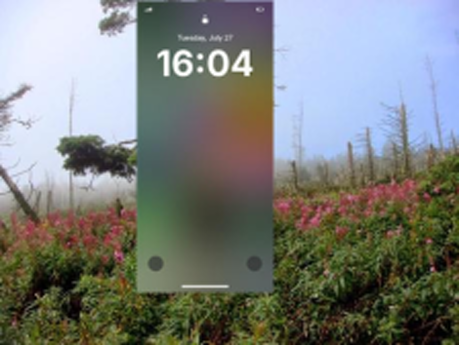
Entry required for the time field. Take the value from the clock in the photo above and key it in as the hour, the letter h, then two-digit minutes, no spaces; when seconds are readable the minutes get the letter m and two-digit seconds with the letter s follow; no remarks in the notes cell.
16h04
